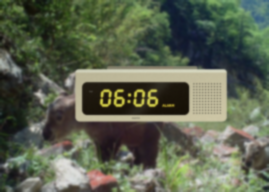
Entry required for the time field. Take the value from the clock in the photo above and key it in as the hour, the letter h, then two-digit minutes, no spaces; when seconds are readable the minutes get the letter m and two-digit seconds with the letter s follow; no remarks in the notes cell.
6h06
